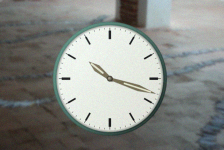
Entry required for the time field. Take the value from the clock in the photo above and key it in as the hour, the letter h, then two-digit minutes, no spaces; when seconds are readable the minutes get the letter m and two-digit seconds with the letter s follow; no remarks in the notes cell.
10h18
